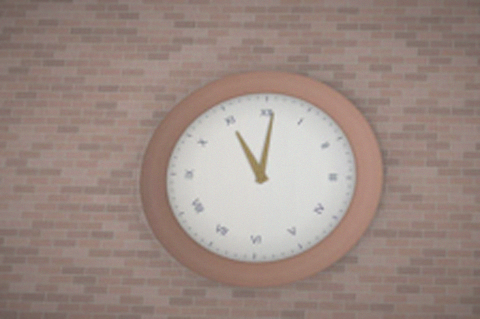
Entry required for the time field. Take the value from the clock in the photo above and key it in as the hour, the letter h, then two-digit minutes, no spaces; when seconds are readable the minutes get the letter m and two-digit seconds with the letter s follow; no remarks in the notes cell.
11h01
